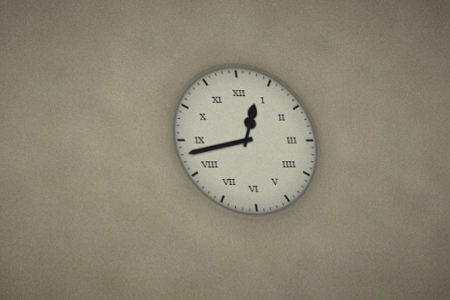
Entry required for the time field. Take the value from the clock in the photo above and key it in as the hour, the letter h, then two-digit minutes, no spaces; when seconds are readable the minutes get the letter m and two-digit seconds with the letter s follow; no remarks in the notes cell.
12h43
